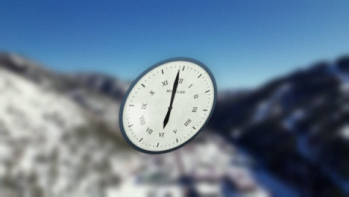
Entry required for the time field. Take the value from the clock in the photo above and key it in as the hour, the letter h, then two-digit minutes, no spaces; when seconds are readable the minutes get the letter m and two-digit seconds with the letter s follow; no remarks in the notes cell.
5h59
